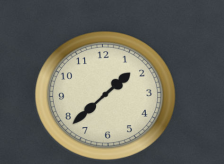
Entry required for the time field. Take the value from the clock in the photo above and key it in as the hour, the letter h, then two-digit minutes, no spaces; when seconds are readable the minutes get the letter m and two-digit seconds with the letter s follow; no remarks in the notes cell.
1h38
